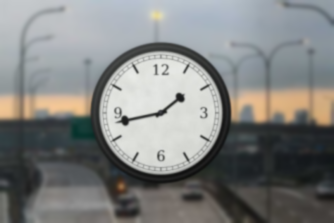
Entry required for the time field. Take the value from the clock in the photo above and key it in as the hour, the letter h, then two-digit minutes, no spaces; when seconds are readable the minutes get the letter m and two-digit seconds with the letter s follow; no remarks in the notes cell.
1h43
